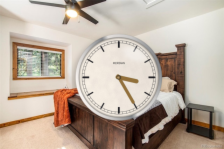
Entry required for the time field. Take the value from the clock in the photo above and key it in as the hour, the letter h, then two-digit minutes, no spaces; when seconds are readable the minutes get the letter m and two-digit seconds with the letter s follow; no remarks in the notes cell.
3h25
